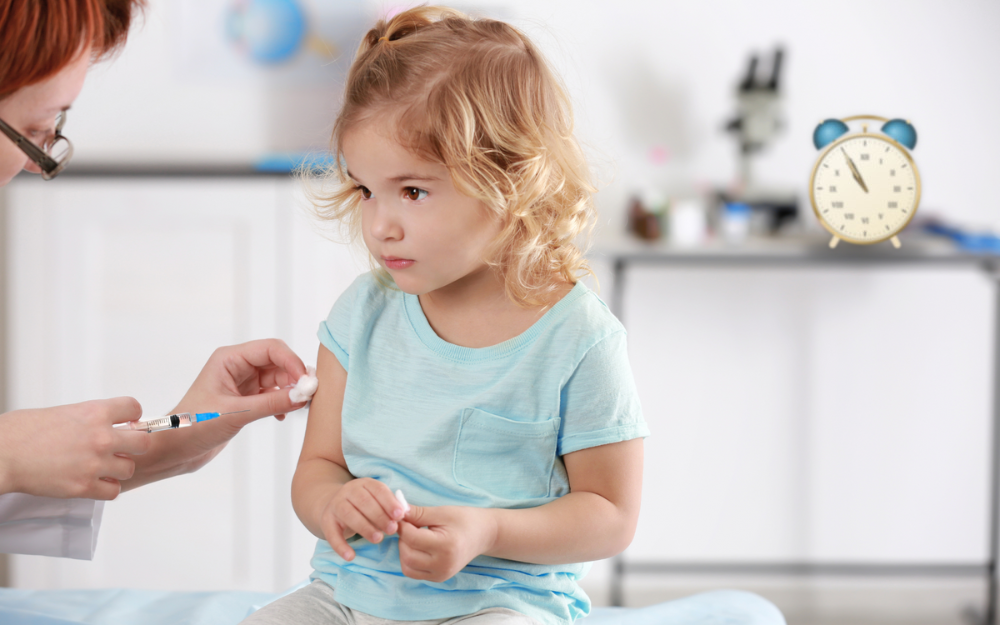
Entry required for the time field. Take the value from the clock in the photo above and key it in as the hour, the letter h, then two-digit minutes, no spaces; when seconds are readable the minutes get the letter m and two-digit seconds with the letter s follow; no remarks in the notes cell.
10h55
